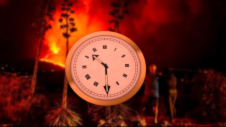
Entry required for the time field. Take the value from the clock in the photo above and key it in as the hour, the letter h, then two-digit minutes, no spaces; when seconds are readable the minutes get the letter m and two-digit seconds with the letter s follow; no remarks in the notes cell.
10h30
